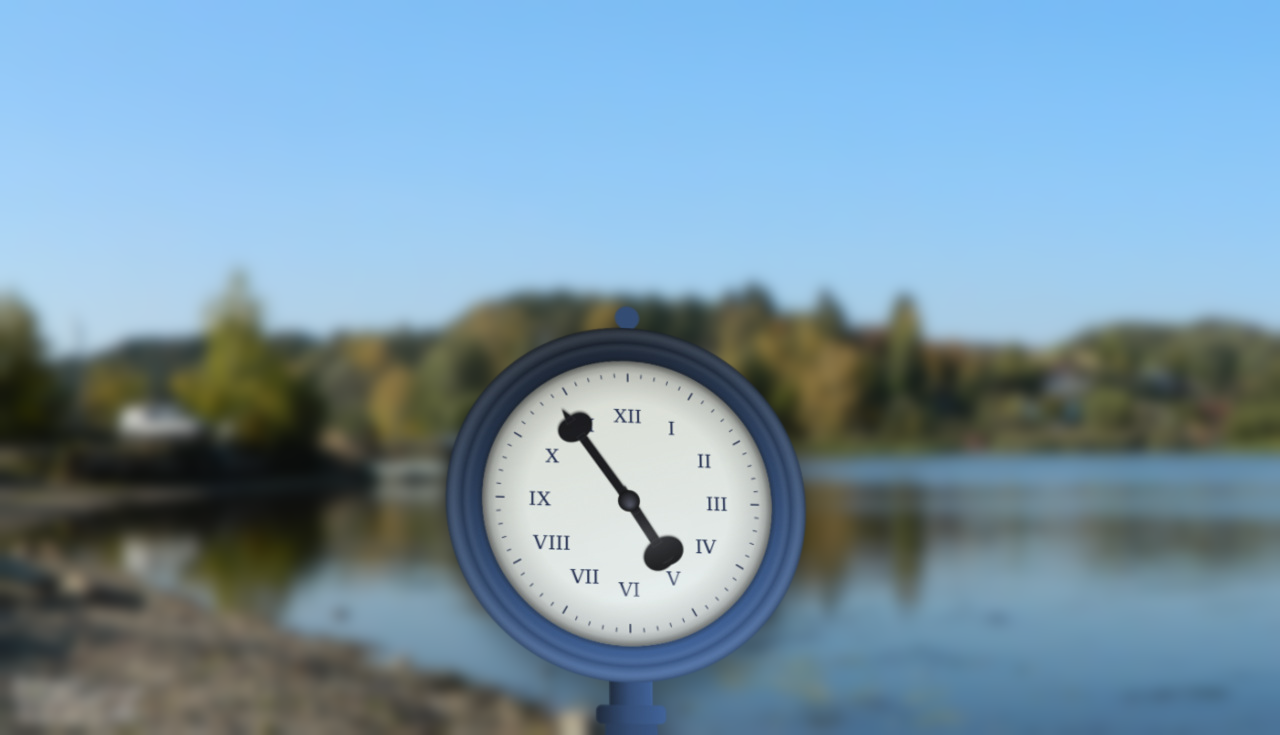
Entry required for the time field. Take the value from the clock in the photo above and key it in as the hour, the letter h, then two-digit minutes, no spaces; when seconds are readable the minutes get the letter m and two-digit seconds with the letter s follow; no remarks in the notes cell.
4h54
